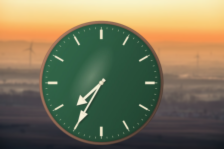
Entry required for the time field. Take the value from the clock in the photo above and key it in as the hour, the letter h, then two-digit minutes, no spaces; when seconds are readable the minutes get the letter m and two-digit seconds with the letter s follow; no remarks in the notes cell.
7h35
